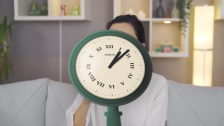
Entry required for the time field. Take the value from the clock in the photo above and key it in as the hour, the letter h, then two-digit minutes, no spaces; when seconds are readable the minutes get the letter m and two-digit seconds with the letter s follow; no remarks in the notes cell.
1h08
